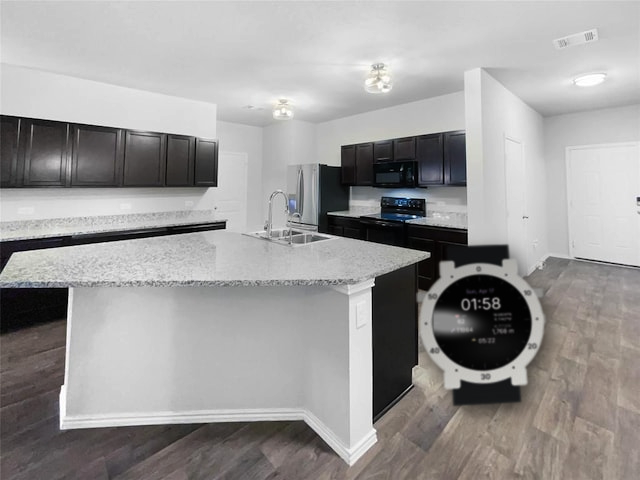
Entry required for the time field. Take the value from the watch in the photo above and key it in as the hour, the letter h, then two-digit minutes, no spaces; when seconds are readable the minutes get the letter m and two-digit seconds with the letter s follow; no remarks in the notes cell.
1h58
